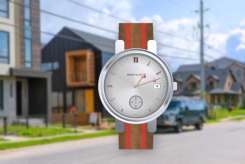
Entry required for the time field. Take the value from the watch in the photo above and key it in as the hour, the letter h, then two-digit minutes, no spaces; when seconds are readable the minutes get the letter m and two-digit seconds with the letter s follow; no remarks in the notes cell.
1h12
